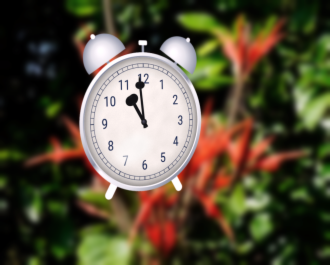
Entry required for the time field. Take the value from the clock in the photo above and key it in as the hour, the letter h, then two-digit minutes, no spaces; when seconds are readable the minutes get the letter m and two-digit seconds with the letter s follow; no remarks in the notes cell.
10h59
